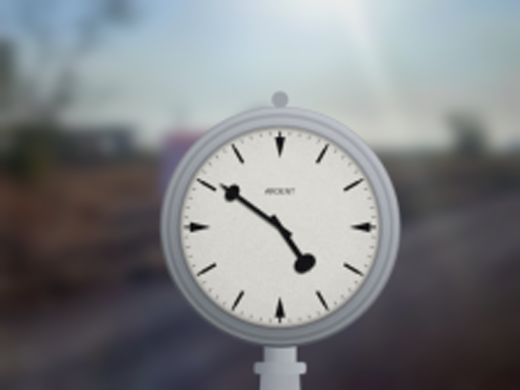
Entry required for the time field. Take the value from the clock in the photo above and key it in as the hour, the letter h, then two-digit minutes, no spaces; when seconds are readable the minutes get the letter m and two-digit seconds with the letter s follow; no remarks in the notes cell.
4h51
